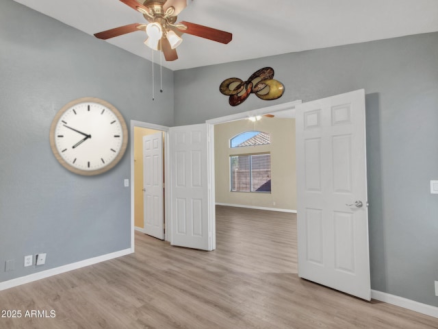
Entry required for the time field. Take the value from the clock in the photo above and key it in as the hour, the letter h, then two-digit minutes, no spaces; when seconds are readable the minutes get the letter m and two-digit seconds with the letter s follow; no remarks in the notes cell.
7h49
